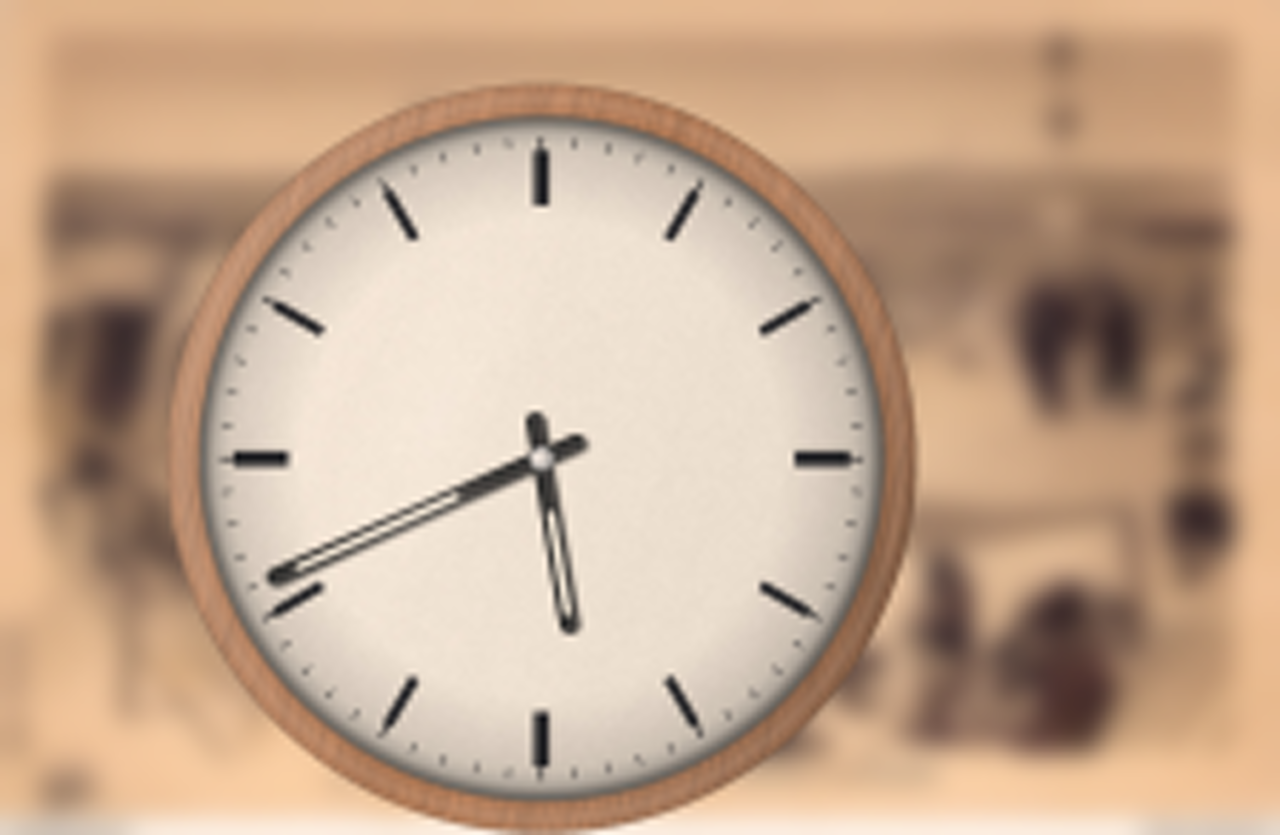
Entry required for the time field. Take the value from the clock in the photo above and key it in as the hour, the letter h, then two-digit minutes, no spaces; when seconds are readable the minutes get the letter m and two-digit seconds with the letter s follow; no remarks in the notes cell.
5h41
